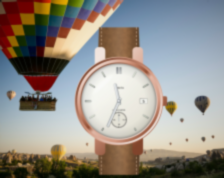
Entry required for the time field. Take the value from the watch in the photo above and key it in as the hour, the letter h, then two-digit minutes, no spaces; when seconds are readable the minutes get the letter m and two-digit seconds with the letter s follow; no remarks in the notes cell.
11h34
